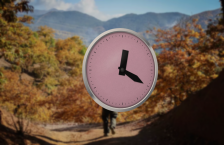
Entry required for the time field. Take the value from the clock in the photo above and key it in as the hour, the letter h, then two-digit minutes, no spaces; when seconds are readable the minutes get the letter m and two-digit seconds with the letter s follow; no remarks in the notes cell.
12h20
